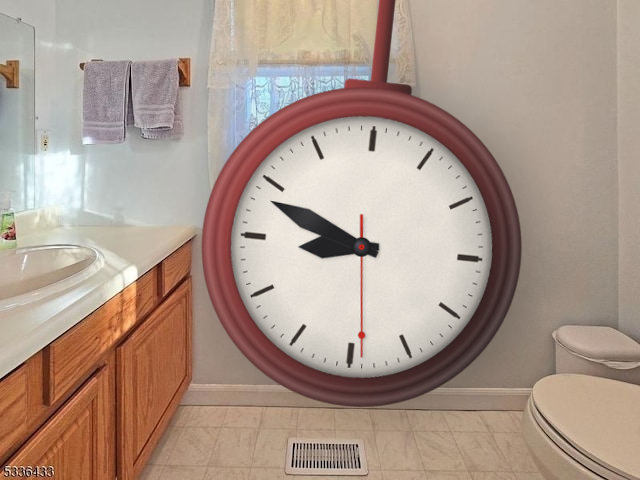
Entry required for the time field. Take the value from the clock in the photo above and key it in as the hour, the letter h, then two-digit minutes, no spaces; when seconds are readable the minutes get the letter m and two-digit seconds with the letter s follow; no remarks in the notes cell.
8h48m29s
